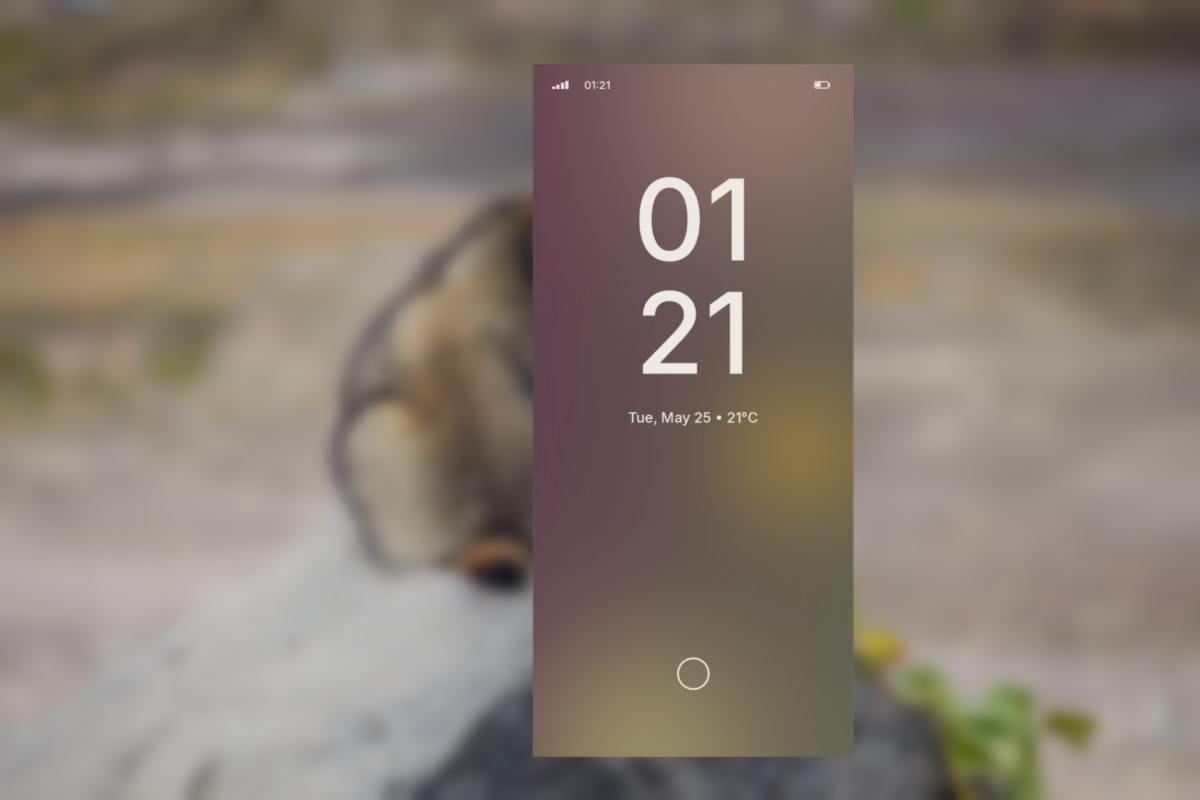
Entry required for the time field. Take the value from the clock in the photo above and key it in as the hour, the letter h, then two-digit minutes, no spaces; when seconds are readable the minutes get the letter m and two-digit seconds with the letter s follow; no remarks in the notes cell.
1h21
